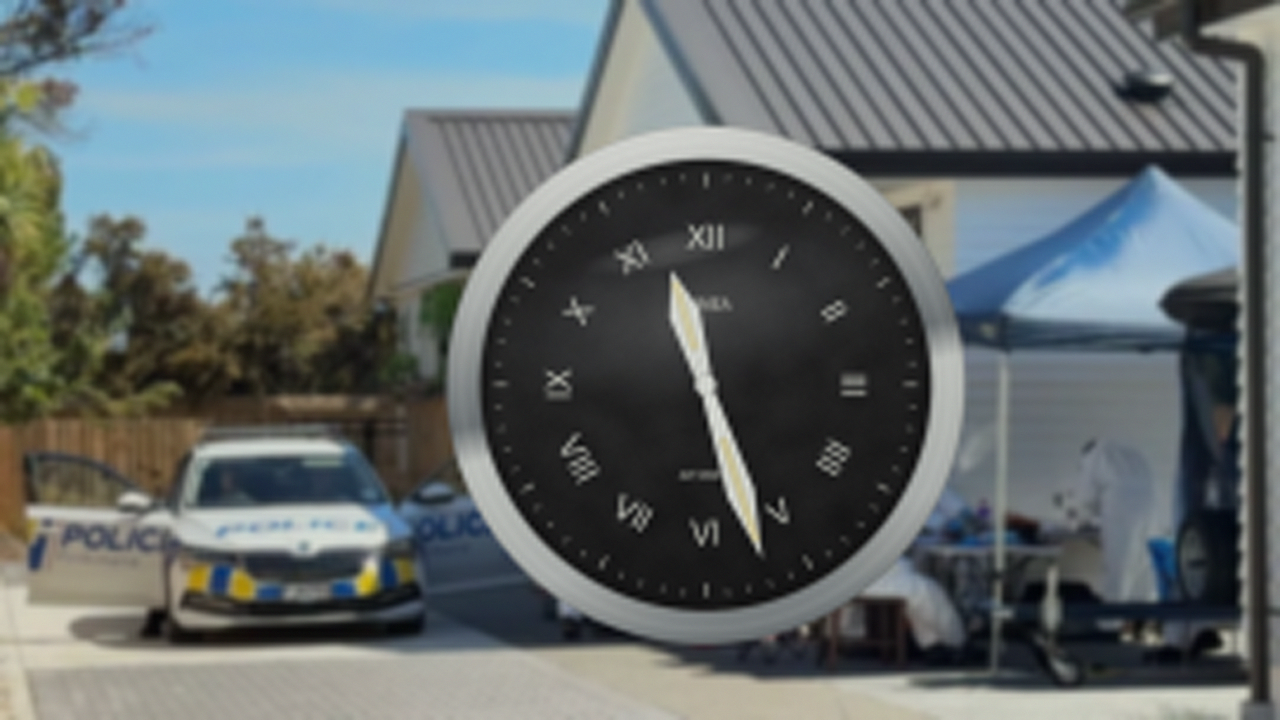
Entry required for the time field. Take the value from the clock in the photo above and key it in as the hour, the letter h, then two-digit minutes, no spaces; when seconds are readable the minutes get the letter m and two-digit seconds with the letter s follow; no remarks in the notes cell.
11h27
